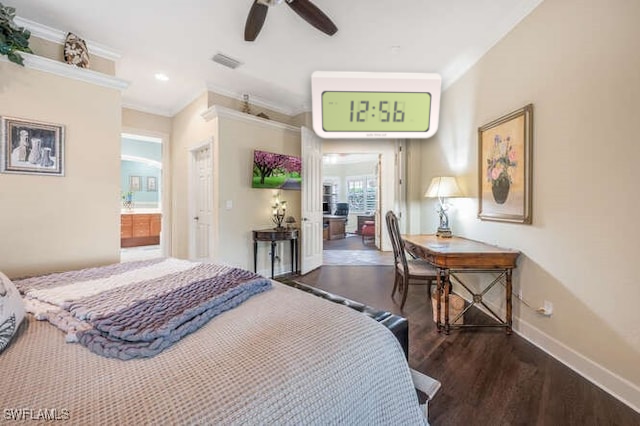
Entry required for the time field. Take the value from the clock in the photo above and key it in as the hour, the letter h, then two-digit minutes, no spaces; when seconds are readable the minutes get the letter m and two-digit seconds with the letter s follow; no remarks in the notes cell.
12h56
